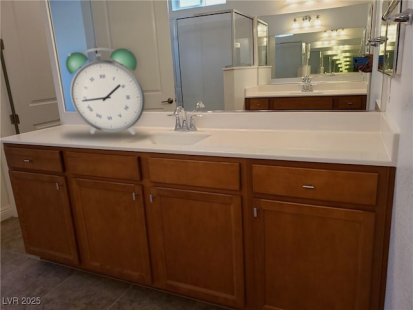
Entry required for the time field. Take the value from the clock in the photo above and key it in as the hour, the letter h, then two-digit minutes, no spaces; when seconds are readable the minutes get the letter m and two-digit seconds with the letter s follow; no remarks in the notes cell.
1h44
